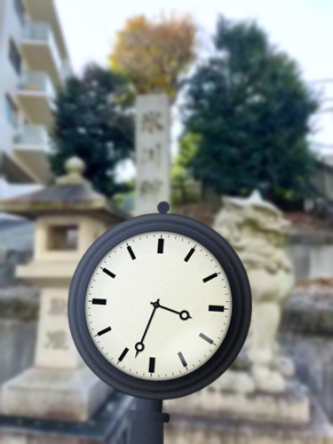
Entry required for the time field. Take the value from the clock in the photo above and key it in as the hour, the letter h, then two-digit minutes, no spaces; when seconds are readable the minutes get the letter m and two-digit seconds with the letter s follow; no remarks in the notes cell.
3h33
